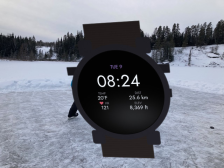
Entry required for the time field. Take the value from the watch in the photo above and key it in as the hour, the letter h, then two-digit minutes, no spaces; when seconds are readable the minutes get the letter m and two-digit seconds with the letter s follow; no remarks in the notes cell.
8h24
